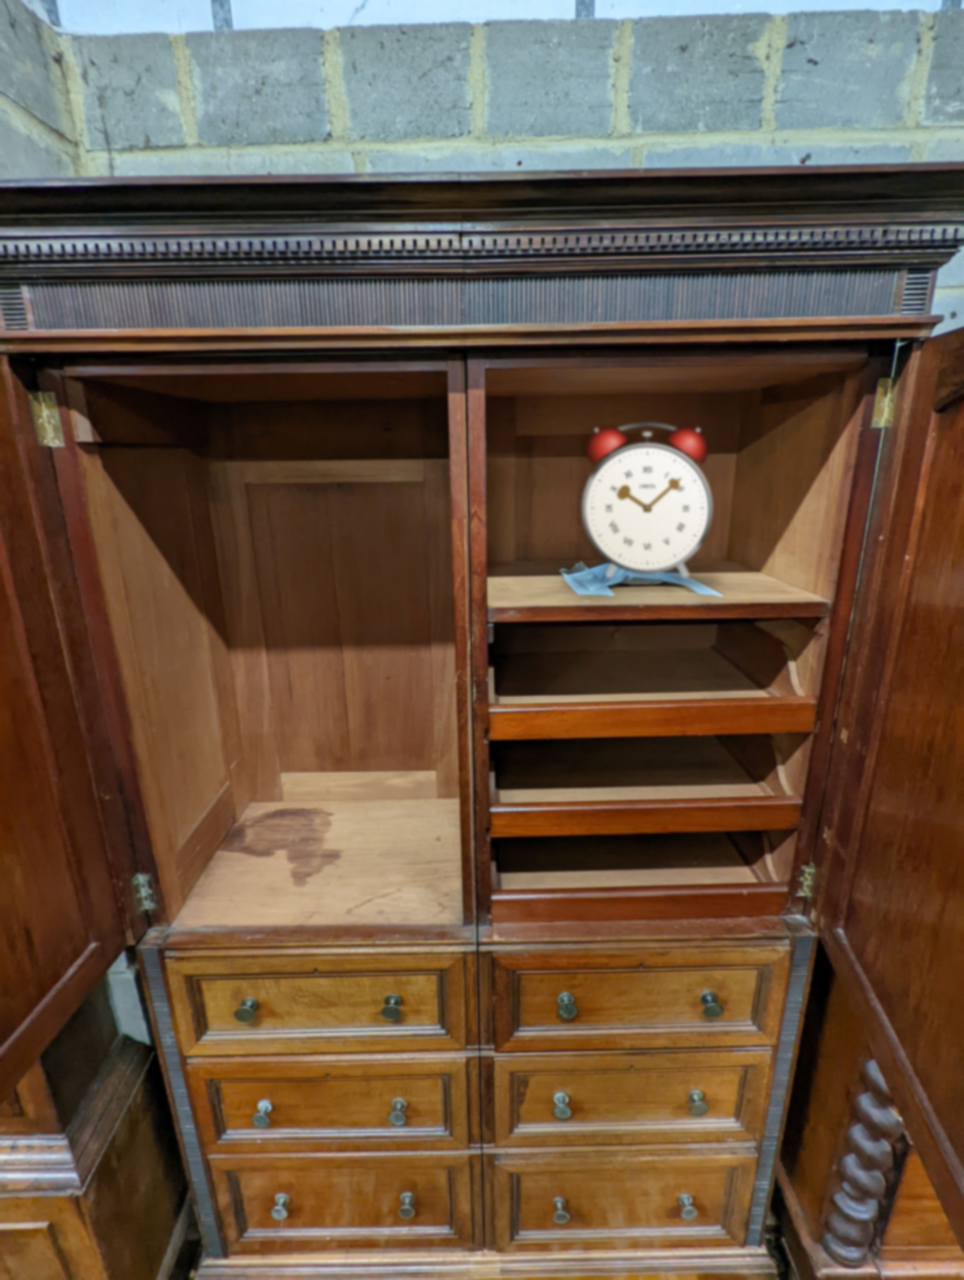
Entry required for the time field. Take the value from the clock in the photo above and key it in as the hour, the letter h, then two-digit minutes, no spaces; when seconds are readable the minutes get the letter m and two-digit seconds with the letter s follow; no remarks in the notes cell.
10h08
